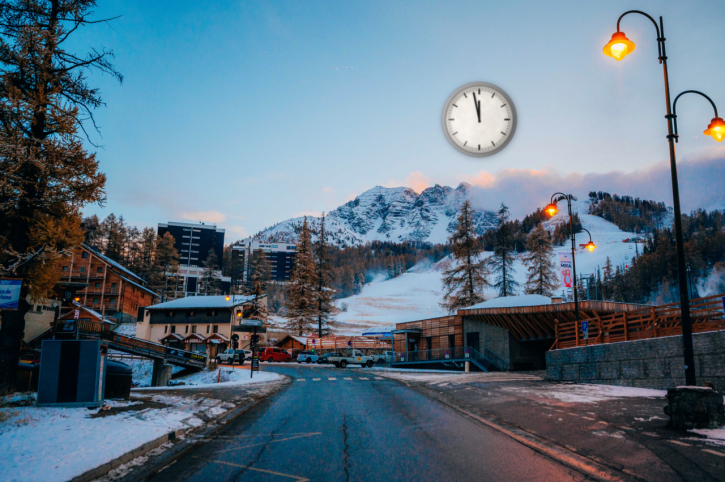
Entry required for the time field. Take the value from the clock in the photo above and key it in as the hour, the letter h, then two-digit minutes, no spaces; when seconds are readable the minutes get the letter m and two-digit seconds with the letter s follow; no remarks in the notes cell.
11h58
